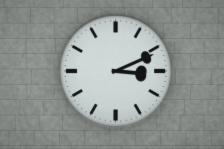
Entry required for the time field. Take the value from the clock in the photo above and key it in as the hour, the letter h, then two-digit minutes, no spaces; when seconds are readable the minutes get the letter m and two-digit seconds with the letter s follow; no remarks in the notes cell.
3h11
